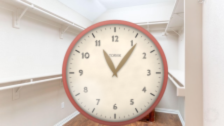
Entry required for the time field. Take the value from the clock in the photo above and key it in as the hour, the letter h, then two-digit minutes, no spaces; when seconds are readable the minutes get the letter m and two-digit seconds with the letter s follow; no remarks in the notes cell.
11h06
